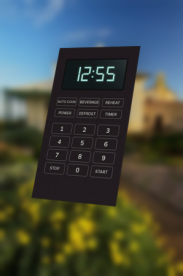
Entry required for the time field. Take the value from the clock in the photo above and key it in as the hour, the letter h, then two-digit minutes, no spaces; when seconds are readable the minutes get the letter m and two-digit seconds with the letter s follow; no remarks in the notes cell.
12h55
